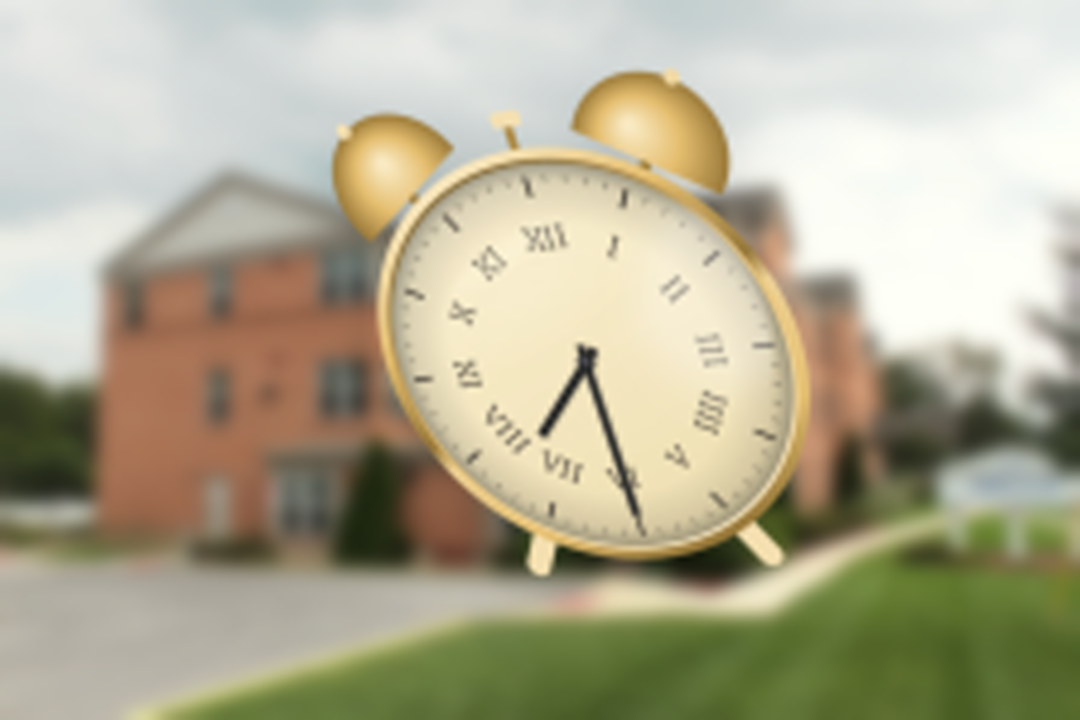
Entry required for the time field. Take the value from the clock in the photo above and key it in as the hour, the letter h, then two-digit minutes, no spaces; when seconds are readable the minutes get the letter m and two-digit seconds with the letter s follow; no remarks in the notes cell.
7h30
